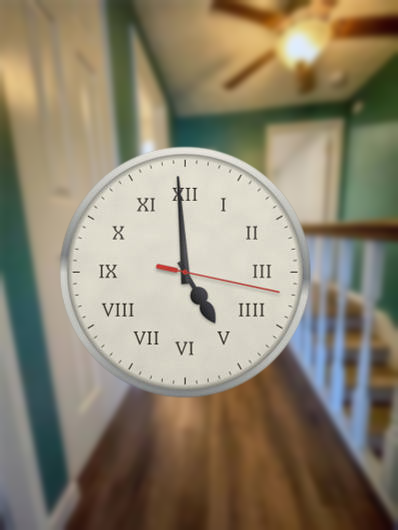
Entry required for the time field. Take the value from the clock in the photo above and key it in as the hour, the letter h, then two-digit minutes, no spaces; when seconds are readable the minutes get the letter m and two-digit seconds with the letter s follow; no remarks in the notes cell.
4h59m17s
